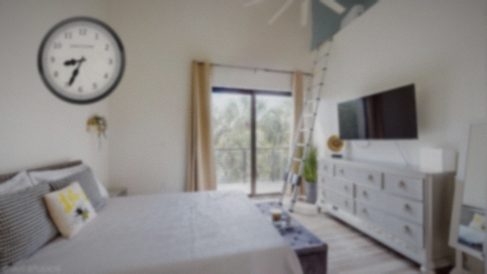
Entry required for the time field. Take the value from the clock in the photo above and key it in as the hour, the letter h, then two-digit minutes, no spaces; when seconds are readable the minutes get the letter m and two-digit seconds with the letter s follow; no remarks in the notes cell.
8h34
